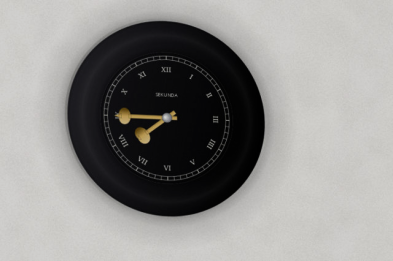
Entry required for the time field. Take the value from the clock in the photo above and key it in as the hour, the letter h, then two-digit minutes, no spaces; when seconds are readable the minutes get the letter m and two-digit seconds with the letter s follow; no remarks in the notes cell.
7h45
